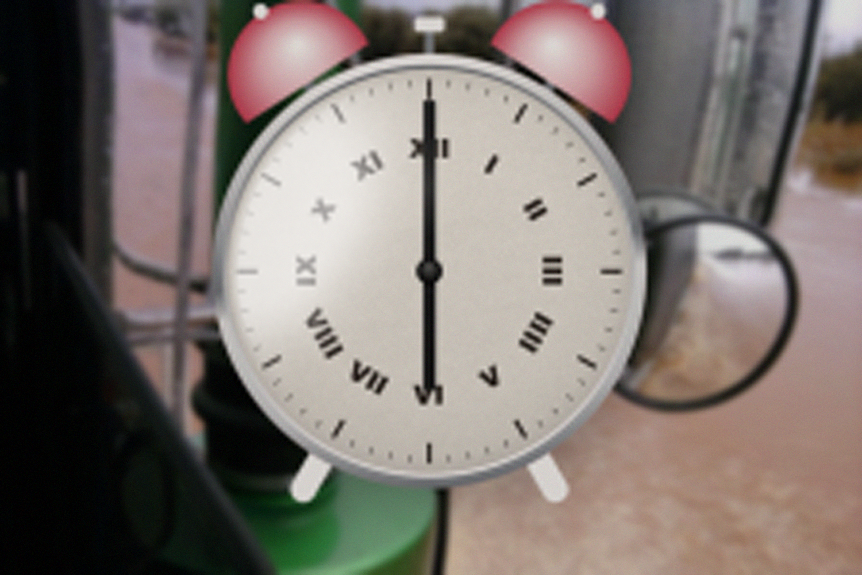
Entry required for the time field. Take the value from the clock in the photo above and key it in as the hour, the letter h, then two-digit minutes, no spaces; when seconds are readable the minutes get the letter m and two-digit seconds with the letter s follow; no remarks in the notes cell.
6h00
